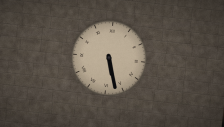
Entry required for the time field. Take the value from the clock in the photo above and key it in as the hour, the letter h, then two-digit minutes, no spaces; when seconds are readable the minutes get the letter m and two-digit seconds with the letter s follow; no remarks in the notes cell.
5h27
